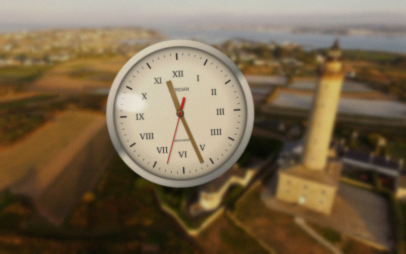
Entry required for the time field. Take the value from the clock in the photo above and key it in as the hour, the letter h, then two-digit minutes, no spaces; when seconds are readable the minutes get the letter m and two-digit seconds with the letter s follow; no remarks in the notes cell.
11h26m33s
